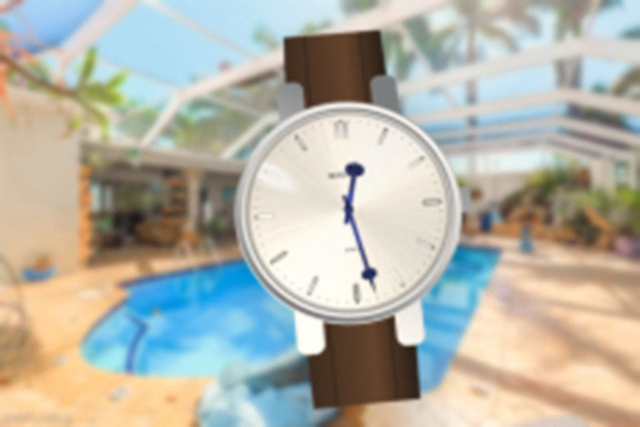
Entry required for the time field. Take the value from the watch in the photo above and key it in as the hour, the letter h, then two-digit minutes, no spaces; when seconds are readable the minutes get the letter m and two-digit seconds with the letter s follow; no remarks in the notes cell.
12h28
